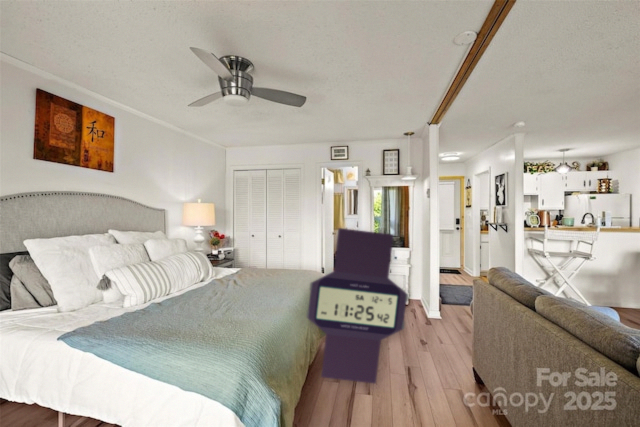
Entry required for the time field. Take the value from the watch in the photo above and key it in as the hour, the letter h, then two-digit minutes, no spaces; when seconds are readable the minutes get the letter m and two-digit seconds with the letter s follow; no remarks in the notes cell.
11h25
